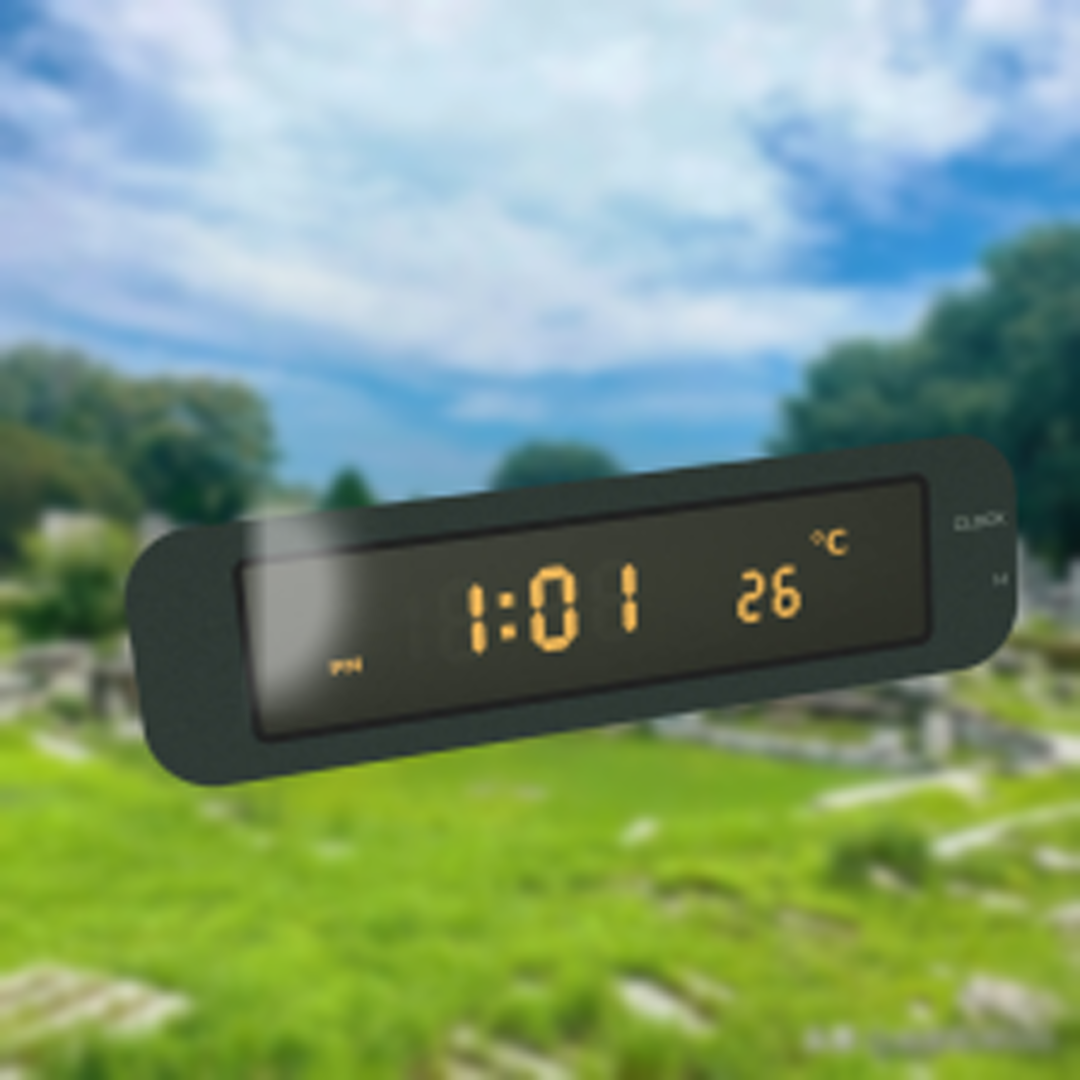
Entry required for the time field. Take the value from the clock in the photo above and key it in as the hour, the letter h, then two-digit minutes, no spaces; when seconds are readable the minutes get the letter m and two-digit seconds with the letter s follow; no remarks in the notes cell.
1h01
